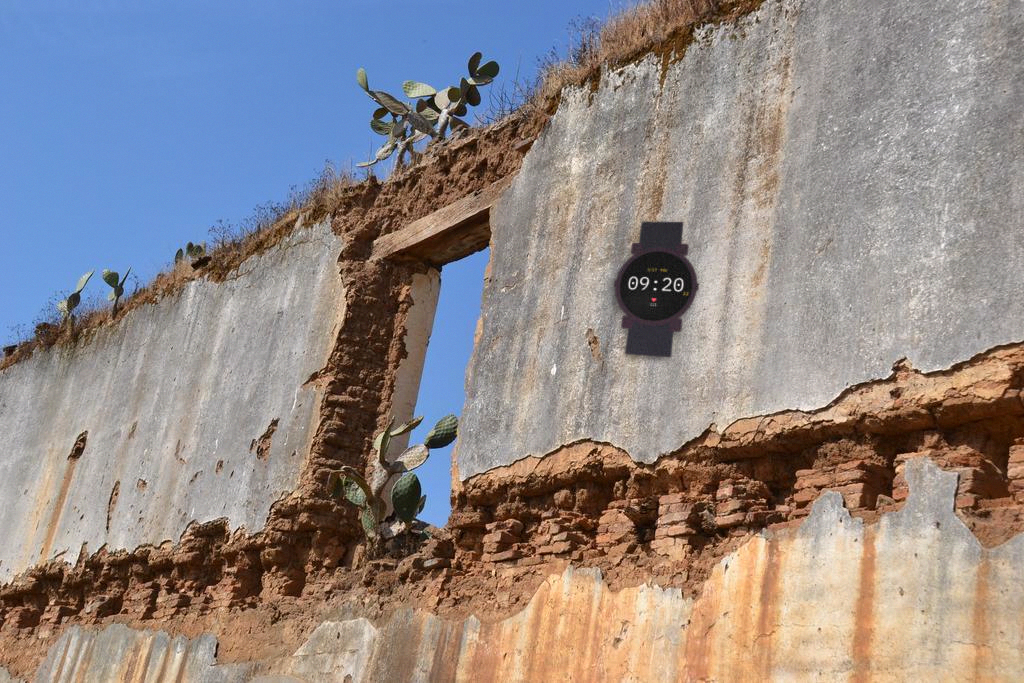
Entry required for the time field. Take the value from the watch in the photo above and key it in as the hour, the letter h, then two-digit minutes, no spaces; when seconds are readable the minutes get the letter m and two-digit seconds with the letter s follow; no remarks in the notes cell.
9h20
